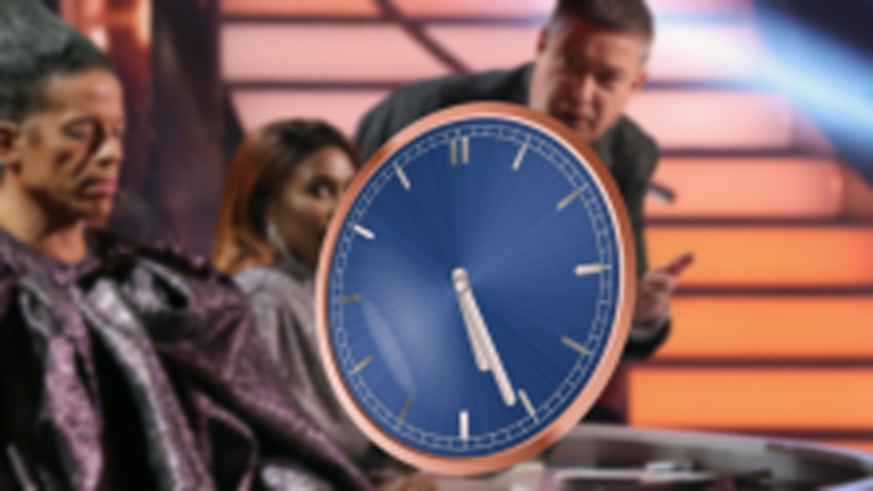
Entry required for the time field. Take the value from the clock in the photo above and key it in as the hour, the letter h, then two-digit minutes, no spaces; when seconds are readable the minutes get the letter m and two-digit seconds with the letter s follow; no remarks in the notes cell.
5h26
